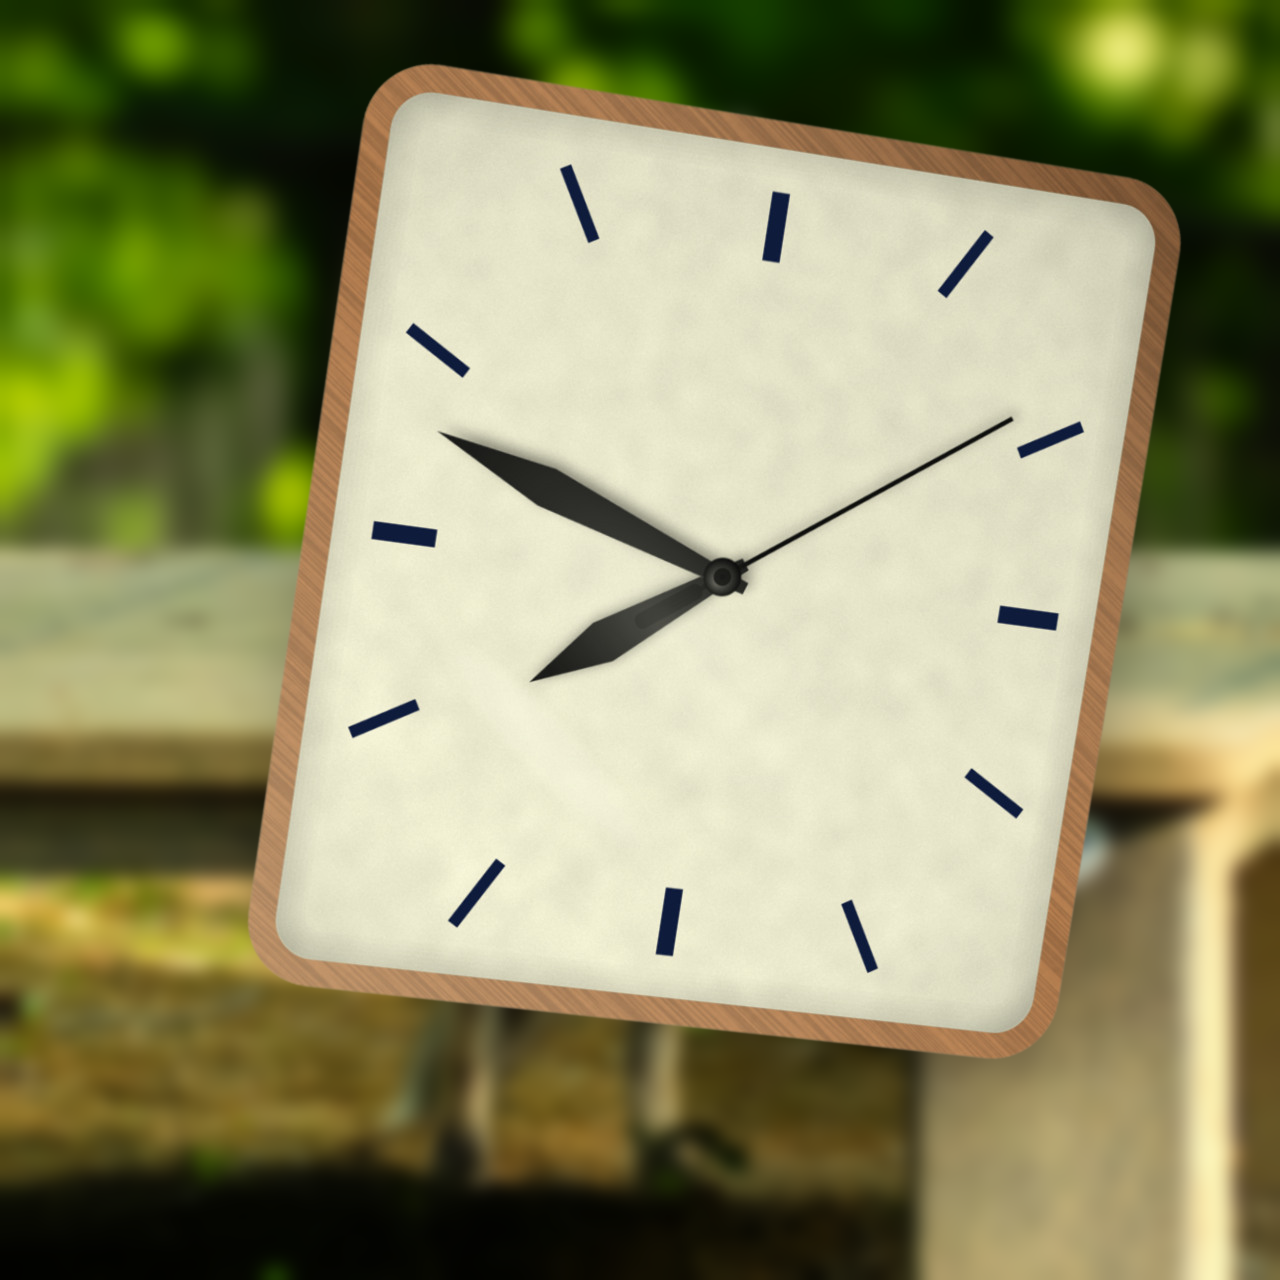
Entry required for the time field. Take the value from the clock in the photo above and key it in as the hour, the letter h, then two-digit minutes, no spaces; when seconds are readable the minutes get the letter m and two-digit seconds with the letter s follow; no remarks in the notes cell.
7h48m09s
